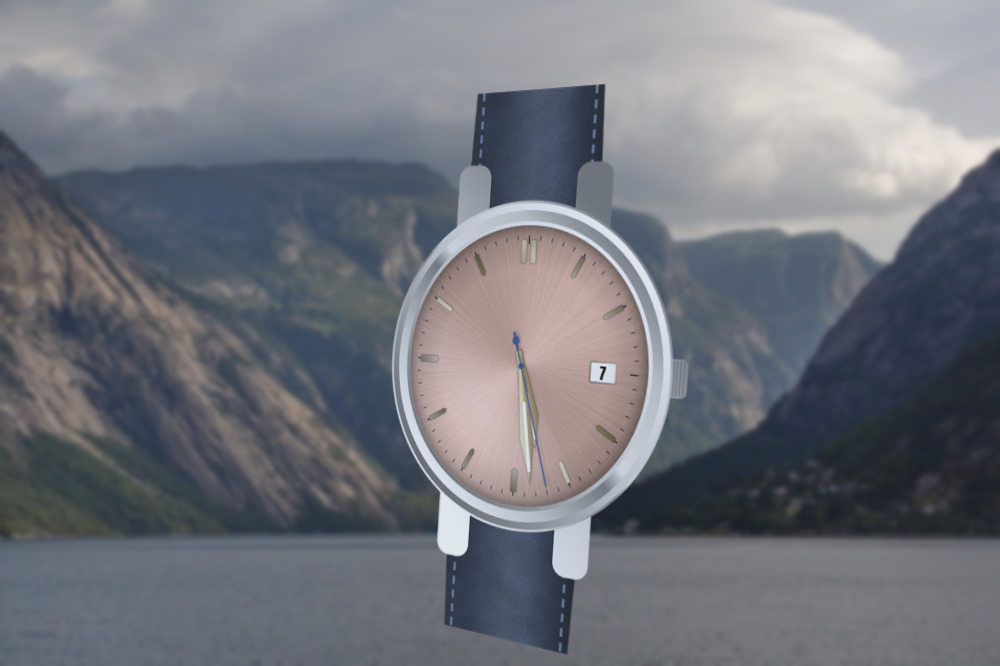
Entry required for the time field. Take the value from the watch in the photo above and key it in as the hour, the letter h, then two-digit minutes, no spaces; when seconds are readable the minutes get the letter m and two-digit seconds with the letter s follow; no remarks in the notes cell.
5h28m27s
